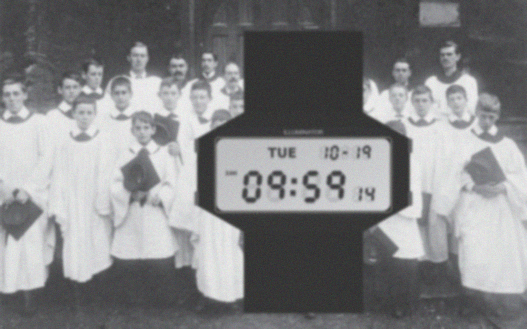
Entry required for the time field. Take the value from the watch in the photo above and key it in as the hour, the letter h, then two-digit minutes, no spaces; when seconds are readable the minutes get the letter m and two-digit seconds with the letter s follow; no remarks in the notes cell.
9h59m14s
